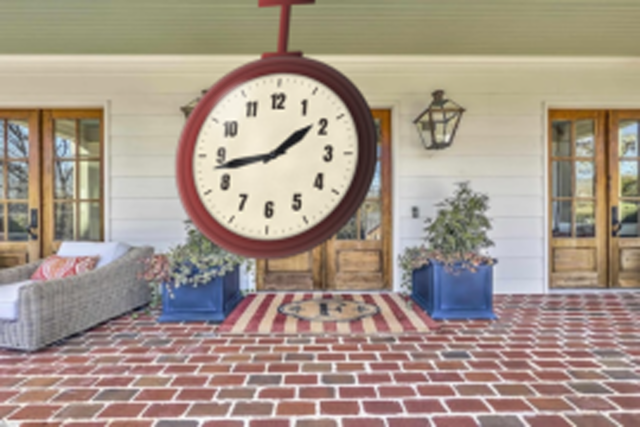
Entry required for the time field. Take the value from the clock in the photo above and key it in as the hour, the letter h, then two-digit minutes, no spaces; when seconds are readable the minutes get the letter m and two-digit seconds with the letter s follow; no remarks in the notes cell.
1h43
